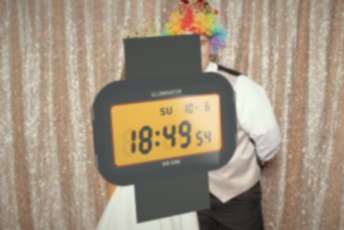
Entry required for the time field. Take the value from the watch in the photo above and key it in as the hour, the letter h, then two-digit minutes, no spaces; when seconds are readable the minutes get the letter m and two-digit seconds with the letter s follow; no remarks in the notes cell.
18h49m54s
